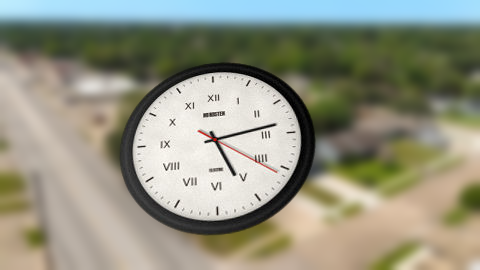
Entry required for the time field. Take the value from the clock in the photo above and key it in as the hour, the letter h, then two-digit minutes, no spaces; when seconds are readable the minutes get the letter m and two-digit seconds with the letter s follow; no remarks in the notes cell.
5h13m21s
